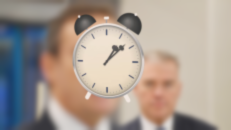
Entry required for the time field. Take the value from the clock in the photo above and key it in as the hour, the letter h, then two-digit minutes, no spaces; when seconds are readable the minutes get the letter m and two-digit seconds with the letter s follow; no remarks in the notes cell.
1h08
